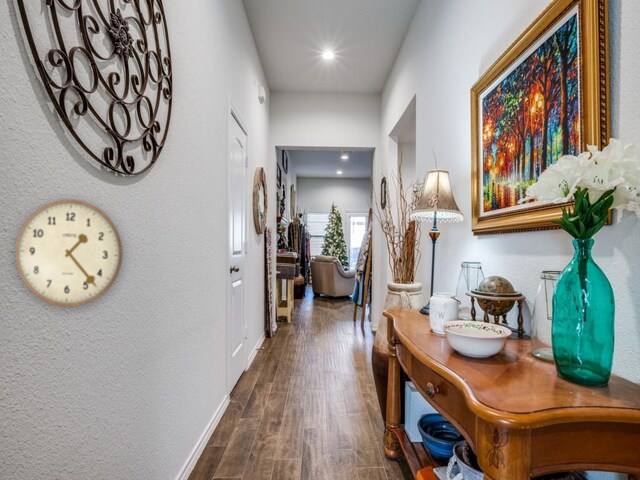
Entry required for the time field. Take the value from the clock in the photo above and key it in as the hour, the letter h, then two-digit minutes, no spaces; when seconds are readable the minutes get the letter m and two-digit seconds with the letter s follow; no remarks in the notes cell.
1h23
